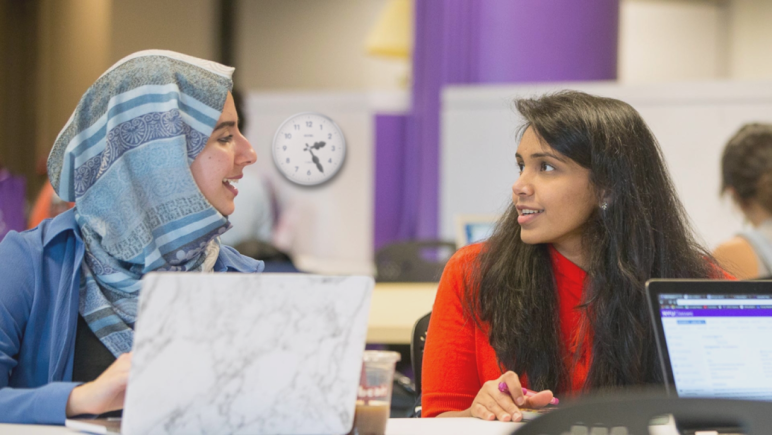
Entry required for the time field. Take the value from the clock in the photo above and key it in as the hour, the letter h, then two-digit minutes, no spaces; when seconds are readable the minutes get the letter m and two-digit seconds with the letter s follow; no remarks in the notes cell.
2h25
